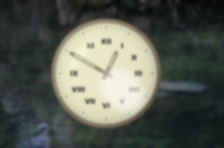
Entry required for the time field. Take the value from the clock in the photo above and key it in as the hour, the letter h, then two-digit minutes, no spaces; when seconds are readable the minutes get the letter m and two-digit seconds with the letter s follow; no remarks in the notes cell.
12h50
